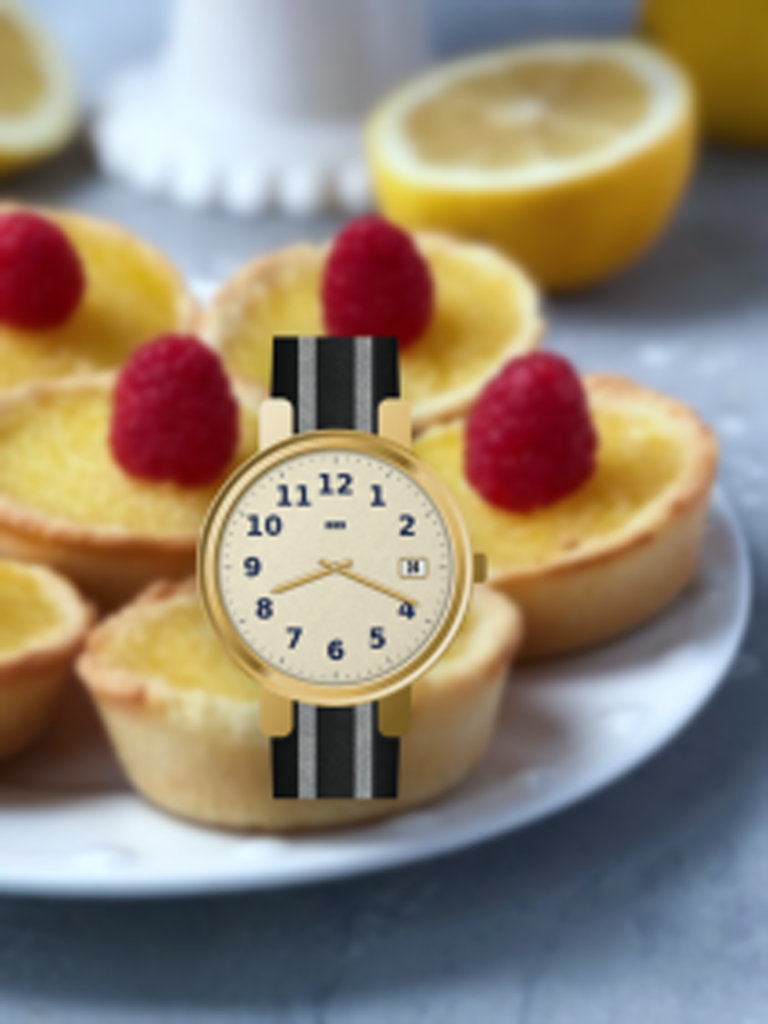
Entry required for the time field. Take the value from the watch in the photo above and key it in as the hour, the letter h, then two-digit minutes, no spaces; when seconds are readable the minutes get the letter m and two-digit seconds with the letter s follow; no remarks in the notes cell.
8h19
